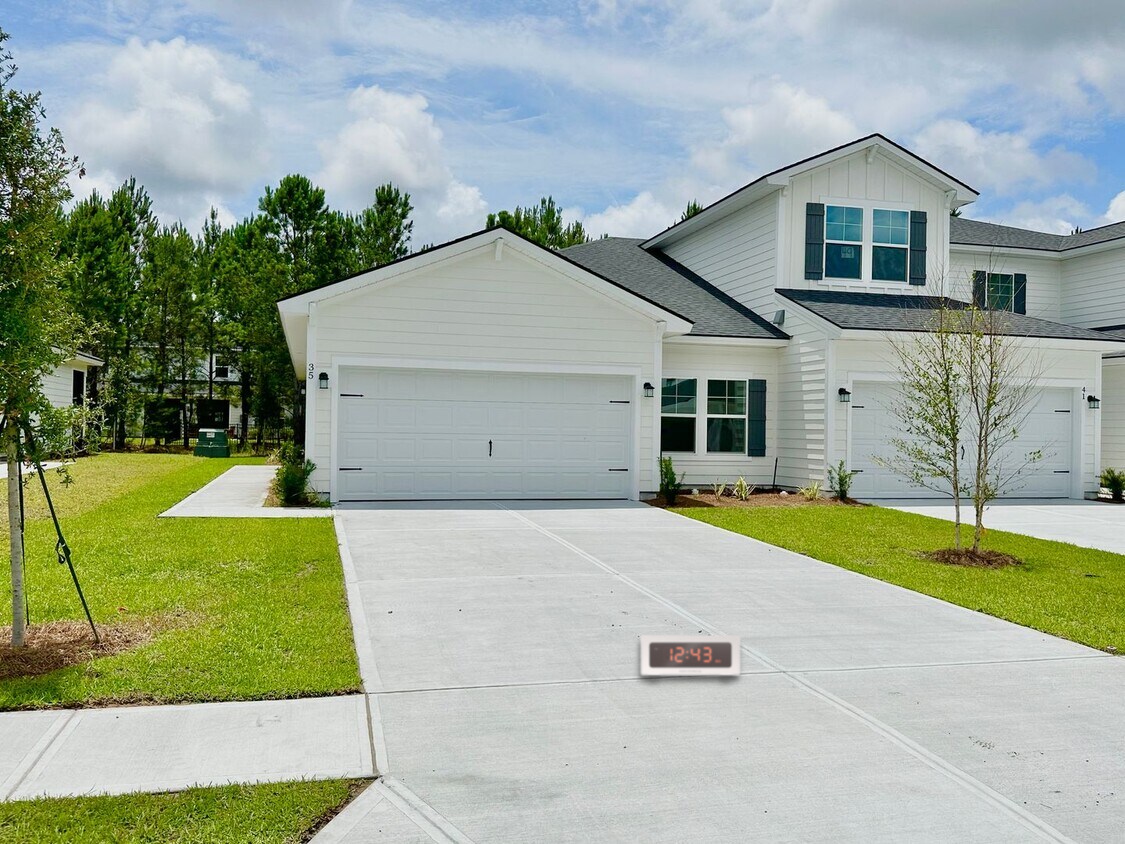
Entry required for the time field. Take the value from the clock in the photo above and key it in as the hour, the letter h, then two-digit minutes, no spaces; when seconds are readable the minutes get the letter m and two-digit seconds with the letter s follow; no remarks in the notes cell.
12h43
